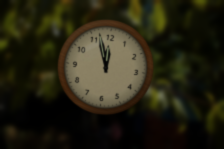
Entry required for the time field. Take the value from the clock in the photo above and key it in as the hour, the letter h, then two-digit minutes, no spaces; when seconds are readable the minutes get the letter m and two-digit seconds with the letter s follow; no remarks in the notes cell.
11h57
